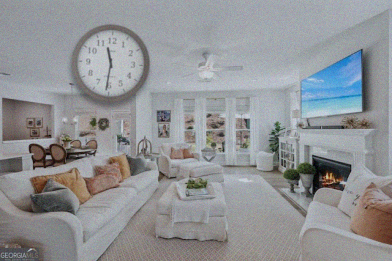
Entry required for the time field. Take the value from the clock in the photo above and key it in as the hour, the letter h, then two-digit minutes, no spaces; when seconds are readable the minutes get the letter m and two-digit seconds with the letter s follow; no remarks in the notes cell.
11h31
